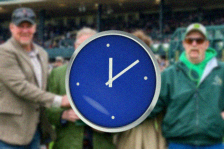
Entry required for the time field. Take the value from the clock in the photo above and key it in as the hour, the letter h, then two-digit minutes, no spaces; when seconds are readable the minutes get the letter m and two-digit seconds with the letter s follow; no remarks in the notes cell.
12h10
